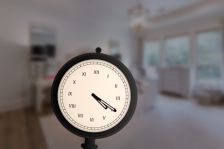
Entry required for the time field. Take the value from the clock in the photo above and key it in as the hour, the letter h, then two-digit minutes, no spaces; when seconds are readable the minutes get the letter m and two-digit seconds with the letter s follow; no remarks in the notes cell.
4h20
